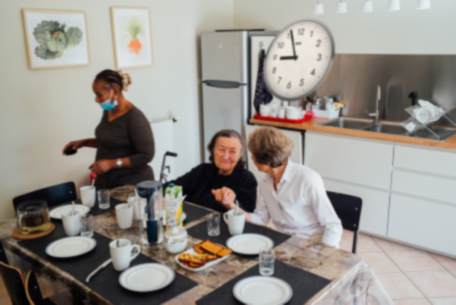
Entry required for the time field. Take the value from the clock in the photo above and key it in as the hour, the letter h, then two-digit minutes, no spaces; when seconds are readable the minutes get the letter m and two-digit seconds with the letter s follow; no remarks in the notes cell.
8h56
